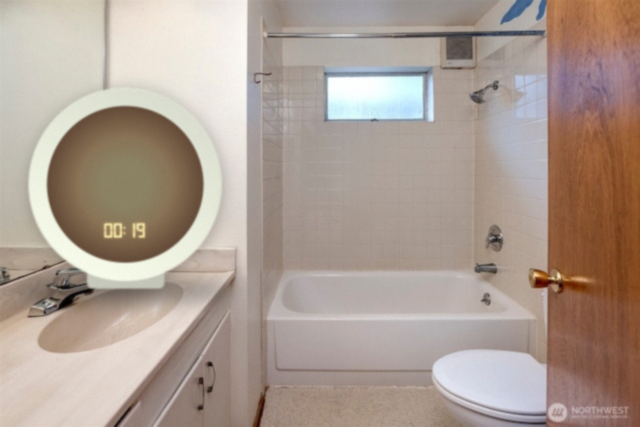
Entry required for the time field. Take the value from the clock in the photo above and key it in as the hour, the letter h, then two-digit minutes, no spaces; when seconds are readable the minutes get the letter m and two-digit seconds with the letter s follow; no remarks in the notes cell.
0h19
